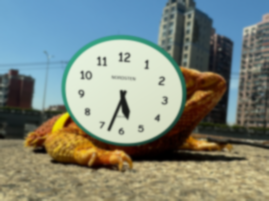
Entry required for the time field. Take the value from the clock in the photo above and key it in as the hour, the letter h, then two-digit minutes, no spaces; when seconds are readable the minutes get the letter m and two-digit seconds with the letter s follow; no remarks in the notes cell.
5h33
